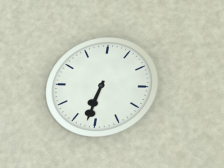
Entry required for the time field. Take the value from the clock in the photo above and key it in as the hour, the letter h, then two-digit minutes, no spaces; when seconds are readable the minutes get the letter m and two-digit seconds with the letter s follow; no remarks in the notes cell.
6h32
